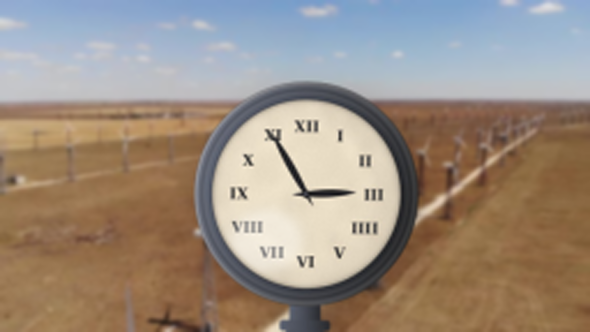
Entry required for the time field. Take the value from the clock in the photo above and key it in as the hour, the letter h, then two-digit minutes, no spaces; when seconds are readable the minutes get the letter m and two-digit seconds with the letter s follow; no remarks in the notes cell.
2h55
